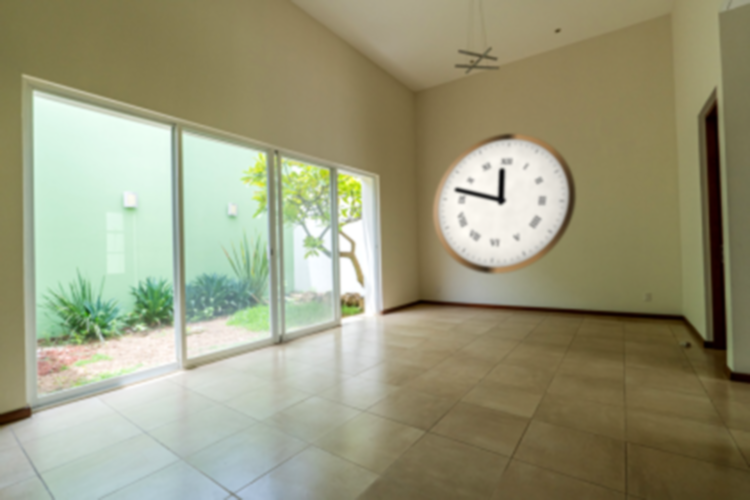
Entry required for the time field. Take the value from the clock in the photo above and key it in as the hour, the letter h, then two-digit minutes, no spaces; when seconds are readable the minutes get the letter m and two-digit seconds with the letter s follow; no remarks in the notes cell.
11h47
